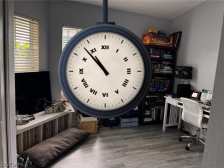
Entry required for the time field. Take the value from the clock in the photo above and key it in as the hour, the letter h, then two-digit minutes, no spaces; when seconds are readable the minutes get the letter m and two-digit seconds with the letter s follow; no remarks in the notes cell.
10h53
